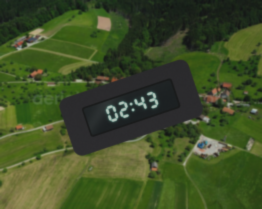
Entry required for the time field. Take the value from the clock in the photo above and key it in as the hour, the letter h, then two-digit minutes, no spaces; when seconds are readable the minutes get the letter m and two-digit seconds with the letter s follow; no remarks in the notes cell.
2h43
